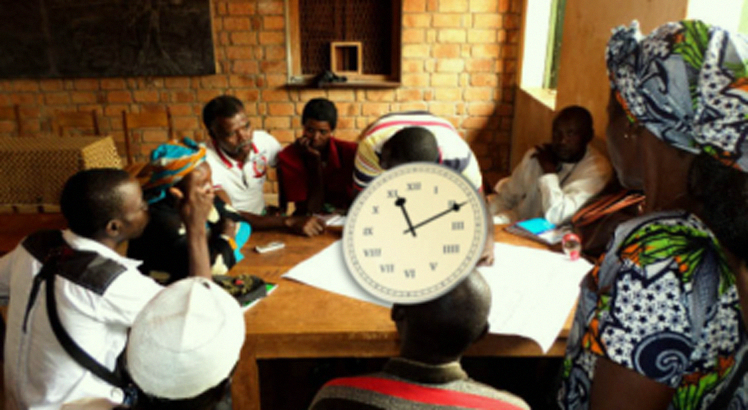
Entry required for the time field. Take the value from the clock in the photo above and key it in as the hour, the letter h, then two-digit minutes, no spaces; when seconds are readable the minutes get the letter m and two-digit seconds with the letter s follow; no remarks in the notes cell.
11h11
